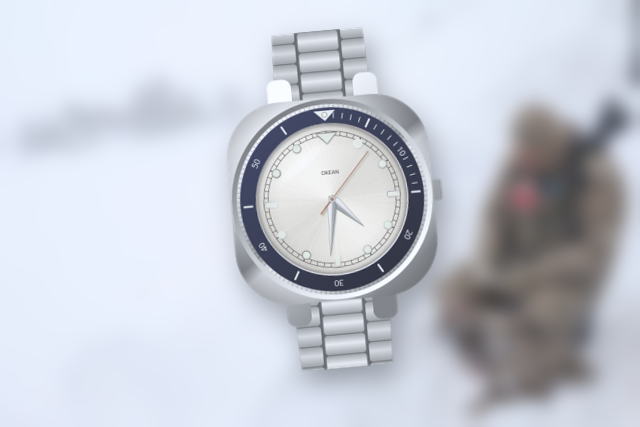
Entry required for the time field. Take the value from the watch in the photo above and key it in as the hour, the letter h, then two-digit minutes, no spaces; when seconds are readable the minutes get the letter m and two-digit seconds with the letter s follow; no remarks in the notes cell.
4h31m07s
